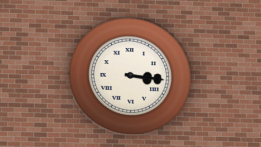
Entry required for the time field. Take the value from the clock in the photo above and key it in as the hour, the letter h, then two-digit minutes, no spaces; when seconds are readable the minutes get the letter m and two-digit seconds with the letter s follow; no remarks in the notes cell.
3h16
